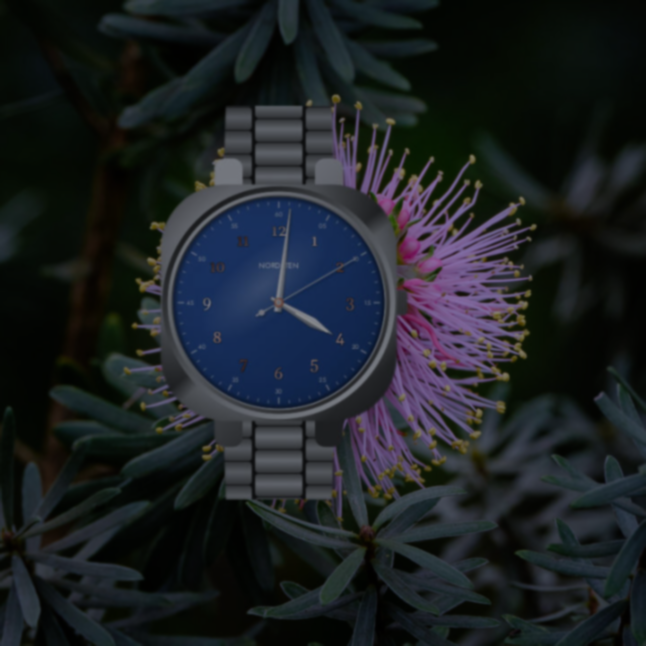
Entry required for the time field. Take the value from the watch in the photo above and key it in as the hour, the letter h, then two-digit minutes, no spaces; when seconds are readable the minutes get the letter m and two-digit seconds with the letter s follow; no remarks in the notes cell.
4h01m10s
